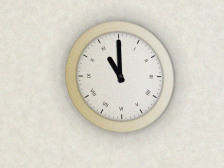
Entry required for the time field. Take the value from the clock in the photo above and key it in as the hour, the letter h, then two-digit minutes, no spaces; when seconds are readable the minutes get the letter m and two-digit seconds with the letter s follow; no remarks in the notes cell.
11h00
